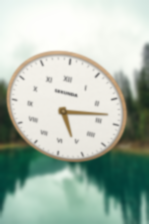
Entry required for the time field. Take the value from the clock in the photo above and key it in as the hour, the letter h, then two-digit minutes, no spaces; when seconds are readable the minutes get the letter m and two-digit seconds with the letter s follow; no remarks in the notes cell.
5h13
